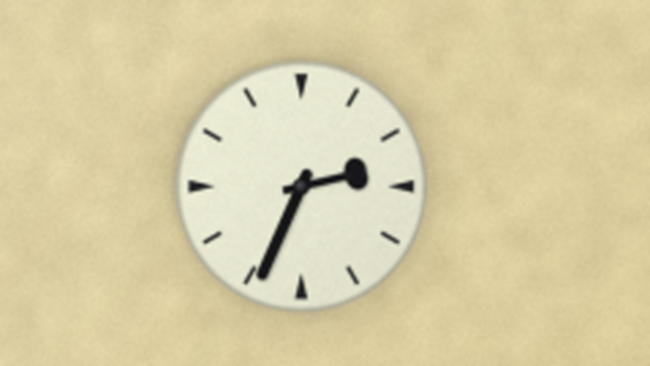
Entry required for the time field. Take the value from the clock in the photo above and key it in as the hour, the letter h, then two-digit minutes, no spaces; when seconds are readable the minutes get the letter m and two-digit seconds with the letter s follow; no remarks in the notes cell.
2h34
